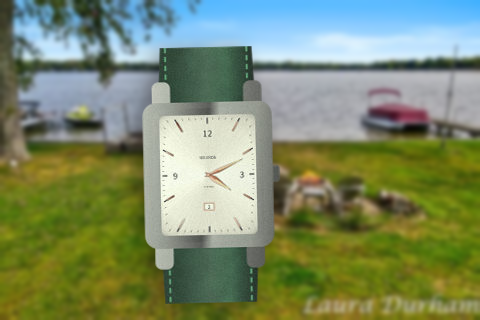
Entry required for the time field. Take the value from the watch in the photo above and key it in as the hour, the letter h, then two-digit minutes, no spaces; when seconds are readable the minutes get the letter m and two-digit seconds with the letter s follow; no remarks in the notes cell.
4h11
